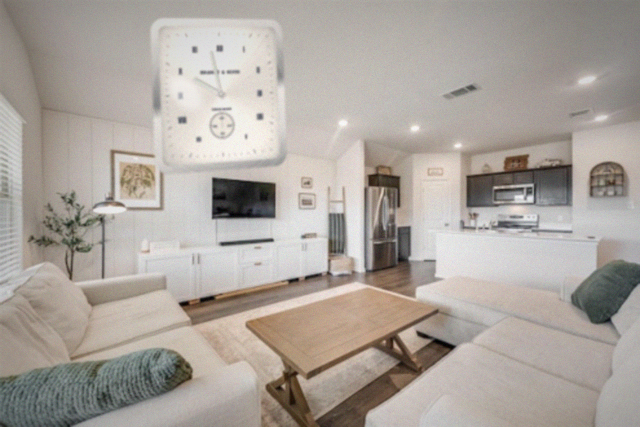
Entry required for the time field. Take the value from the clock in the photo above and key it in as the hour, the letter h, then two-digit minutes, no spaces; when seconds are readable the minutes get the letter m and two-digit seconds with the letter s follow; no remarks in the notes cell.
9h58
